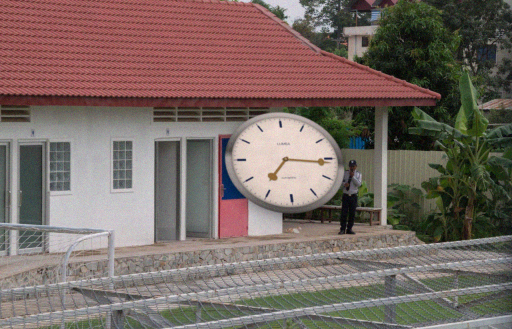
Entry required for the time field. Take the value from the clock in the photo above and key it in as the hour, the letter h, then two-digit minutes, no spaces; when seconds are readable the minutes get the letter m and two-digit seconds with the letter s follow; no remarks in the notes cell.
7h16
